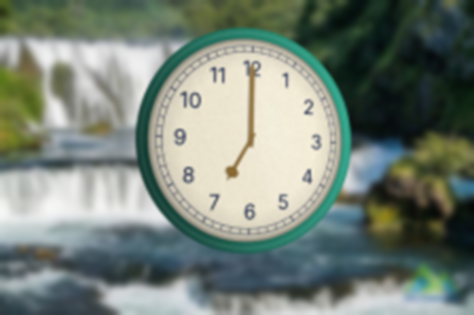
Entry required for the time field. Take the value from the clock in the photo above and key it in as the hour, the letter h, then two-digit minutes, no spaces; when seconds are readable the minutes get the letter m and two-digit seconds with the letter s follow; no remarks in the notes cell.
7h00
